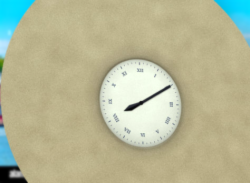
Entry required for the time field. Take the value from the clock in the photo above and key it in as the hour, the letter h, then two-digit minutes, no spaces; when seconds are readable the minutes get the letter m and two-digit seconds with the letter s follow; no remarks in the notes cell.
8h10
